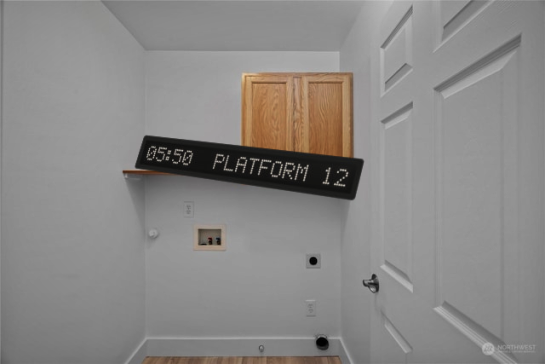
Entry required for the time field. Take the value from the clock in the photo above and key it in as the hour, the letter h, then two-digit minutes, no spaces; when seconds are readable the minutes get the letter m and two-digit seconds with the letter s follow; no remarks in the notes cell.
5h50
